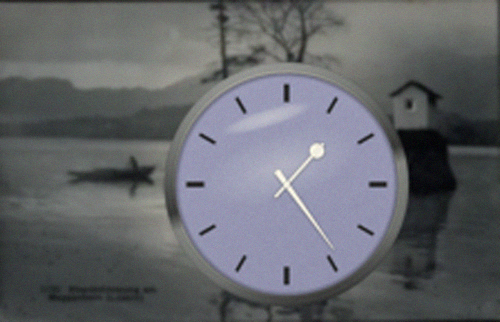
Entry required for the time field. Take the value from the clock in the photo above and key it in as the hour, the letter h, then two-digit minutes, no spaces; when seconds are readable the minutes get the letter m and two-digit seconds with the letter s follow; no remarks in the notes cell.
1h24
